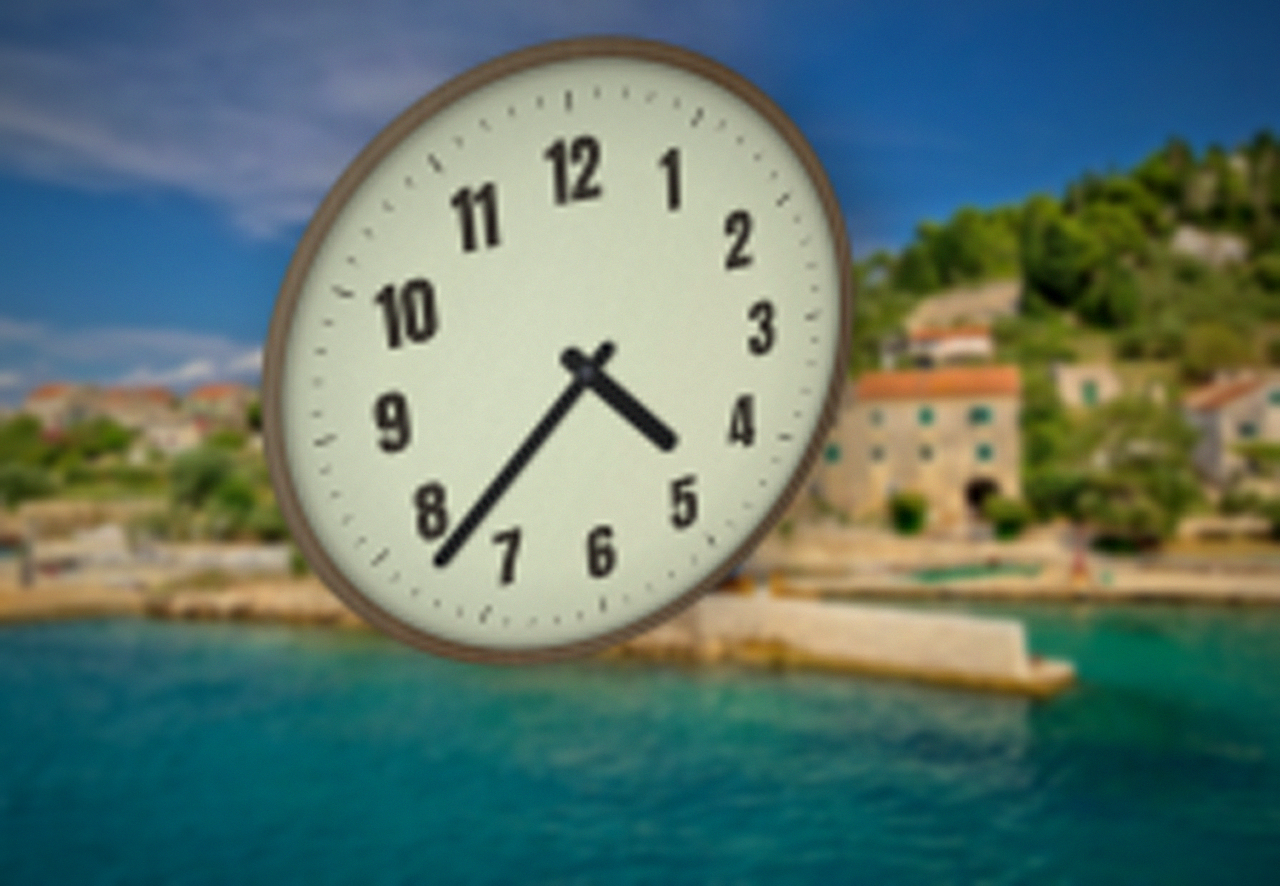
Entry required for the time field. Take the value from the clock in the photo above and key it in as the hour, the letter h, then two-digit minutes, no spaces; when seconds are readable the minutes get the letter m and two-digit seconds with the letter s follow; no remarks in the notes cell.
4h38
